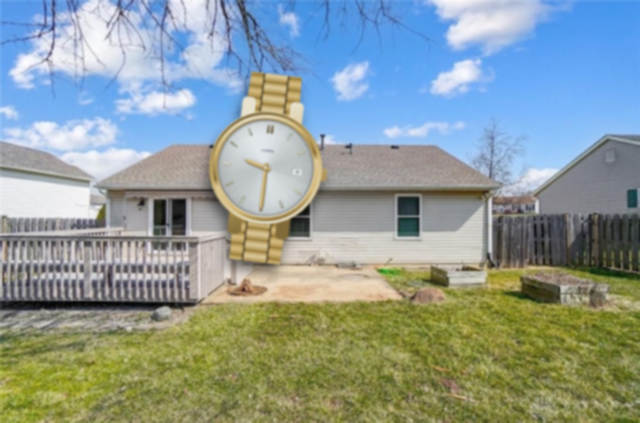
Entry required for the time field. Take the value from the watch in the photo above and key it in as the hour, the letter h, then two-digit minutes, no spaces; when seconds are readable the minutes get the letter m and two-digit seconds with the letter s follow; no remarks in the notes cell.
9h30
